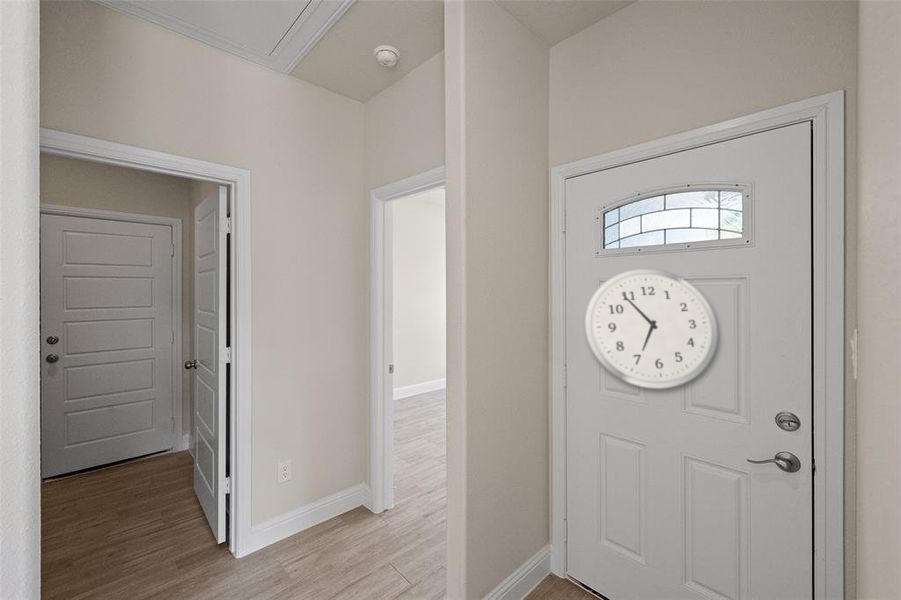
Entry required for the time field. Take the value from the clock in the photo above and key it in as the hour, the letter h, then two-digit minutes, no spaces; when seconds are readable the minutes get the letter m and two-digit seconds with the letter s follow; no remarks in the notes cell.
6h54
